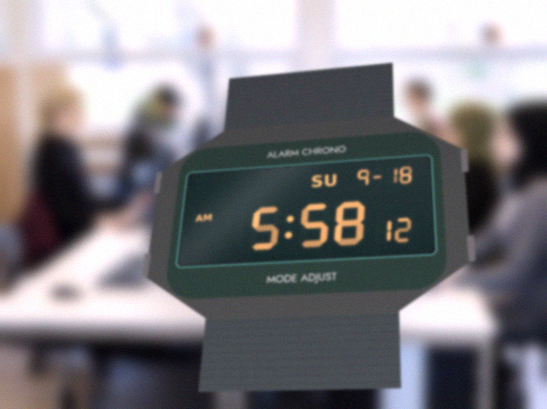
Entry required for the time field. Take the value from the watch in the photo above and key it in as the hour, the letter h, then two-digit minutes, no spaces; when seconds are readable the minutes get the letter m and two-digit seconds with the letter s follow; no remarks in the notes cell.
5h58m12s
